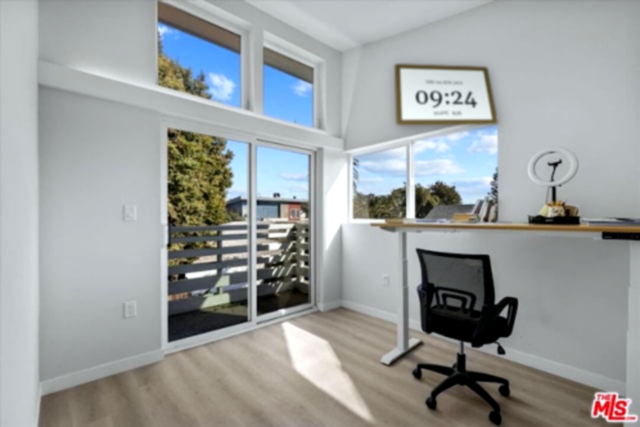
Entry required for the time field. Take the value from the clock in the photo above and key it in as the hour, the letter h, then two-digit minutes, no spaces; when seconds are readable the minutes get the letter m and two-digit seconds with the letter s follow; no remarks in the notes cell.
9h24
